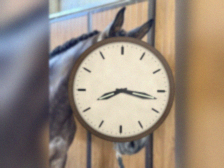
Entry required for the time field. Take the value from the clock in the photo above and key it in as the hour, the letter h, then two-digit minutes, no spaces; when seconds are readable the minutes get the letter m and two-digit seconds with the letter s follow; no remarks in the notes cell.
8h17
